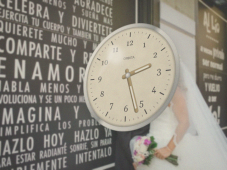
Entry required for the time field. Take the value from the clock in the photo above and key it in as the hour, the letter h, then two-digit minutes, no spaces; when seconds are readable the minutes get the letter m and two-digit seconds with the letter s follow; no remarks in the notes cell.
2h27
